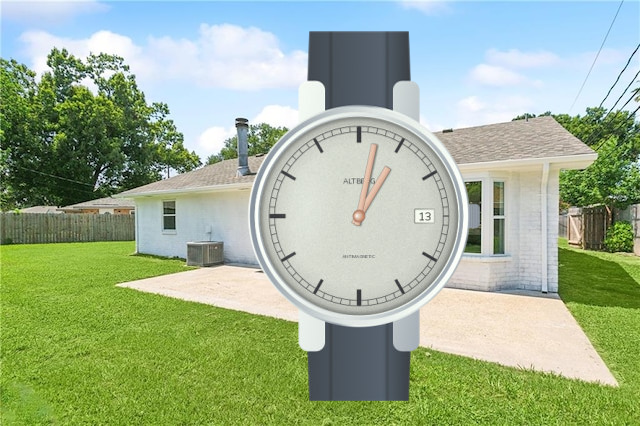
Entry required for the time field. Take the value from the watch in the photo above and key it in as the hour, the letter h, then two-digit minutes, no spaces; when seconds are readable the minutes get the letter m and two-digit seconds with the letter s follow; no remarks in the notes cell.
1h02
